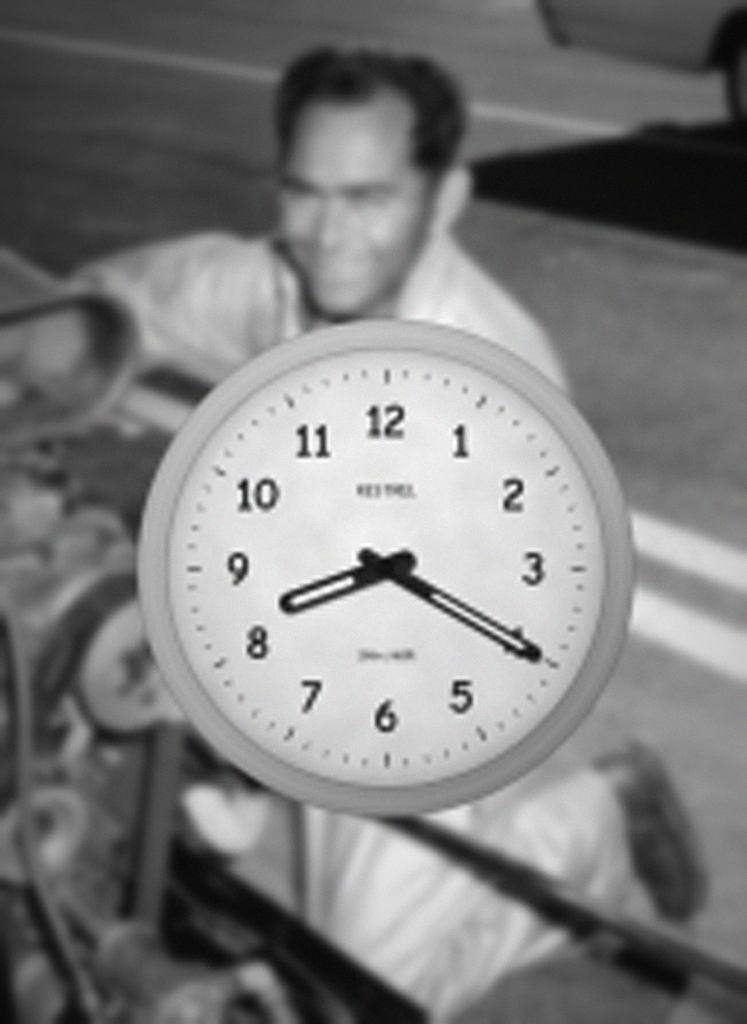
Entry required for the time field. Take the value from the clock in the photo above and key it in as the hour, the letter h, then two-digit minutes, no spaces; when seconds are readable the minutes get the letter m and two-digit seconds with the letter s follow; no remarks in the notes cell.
8h20
